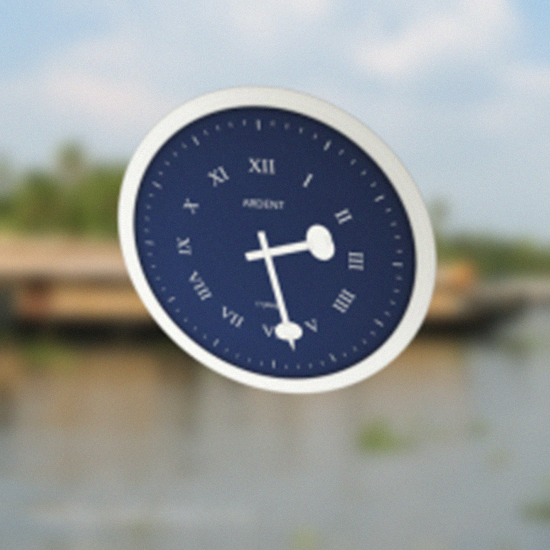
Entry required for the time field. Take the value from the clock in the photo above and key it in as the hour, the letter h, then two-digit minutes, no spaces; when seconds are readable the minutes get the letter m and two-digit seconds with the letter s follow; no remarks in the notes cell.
2h28
